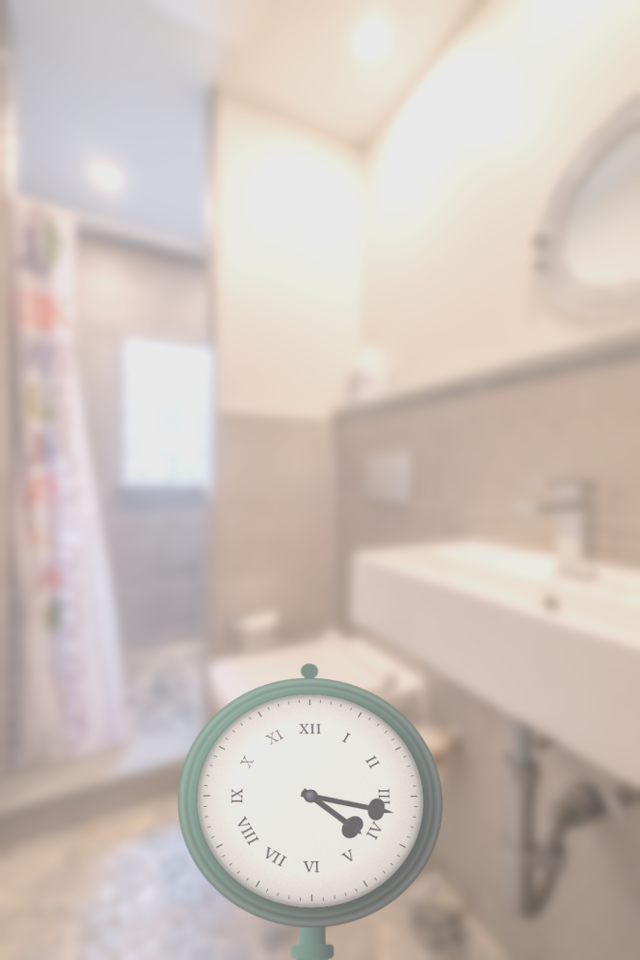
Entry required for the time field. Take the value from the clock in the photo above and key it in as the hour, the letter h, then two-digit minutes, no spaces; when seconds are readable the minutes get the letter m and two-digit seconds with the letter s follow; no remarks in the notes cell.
4h17
